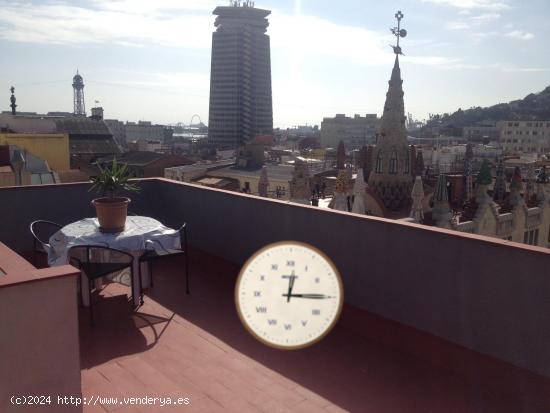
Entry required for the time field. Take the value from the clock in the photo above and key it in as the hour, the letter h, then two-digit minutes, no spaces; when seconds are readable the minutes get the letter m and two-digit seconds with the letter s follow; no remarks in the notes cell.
12h15
